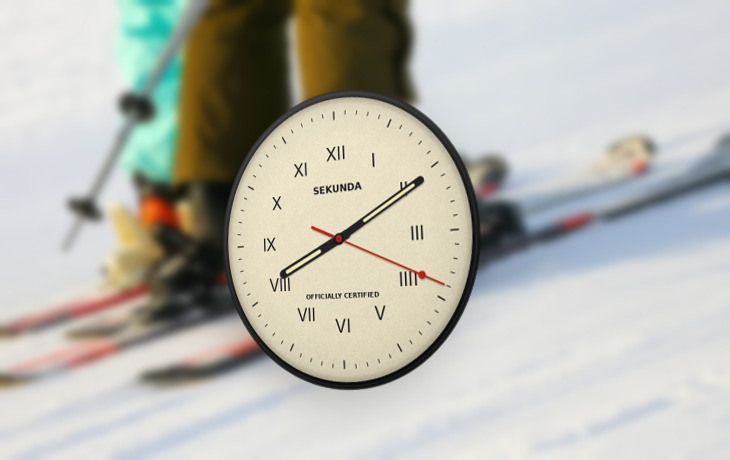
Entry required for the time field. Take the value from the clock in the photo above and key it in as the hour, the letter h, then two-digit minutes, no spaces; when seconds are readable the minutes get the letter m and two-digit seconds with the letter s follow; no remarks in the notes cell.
8h10m19s
